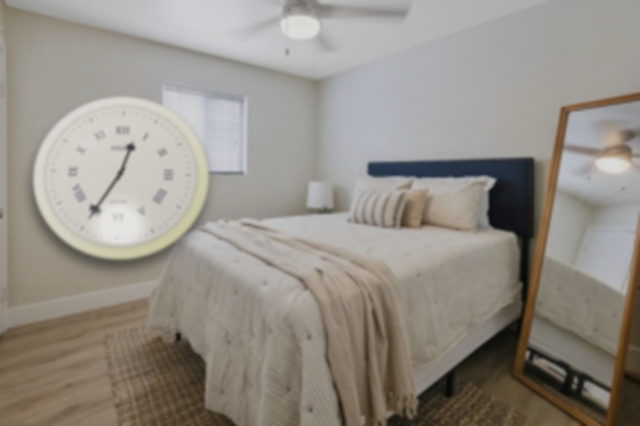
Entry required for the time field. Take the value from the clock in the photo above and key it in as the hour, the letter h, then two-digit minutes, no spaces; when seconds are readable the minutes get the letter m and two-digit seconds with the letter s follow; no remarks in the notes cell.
12h35
